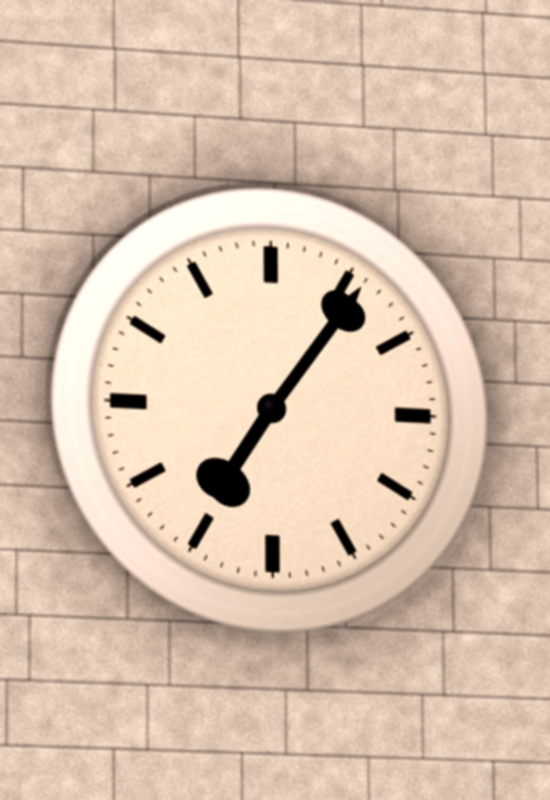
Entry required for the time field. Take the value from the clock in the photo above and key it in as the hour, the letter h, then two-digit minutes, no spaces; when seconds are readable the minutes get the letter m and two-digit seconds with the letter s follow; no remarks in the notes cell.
7h06
